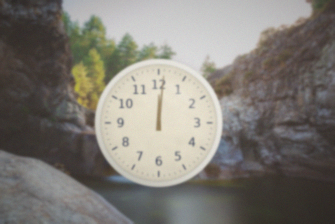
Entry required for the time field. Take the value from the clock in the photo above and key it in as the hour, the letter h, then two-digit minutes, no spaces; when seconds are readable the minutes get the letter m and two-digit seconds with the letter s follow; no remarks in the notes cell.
12h01
